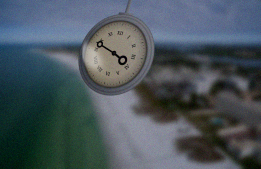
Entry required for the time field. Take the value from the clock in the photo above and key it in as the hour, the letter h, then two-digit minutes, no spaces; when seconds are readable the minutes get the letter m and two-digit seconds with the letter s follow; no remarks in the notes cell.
3h48
